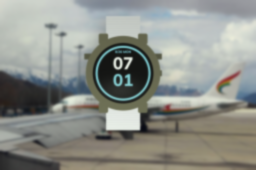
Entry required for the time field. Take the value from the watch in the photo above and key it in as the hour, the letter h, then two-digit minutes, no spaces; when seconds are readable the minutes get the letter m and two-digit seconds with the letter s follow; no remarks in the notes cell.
7h01
